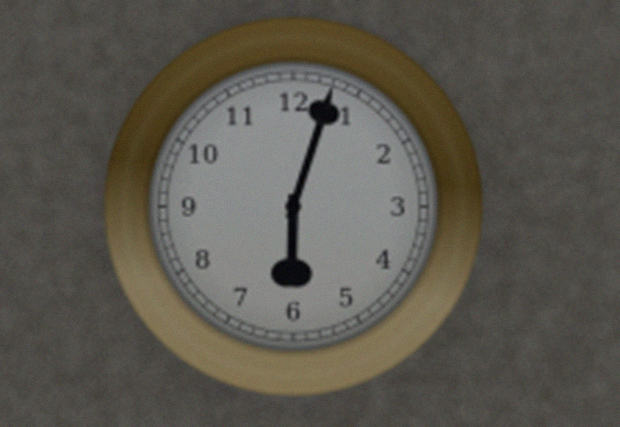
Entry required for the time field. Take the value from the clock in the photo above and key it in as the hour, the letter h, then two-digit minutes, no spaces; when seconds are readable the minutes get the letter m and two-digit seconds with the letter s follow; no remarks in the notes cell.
6h03
